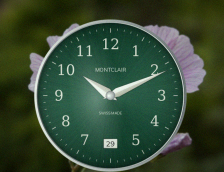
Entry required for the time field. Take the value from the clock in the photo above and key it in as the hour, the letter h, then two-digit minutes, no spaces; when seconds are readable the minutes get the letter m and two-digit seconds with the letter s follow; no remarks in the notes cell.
10h11
